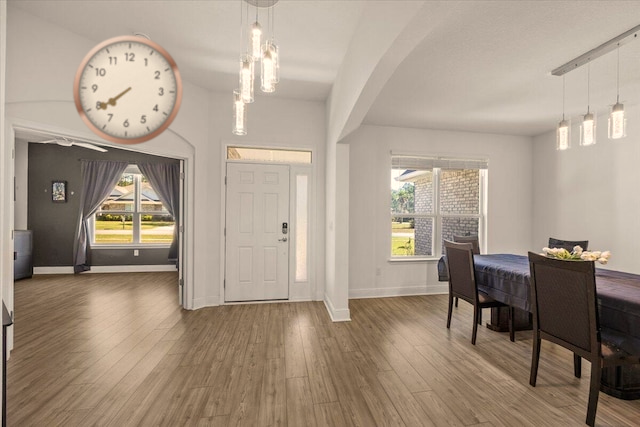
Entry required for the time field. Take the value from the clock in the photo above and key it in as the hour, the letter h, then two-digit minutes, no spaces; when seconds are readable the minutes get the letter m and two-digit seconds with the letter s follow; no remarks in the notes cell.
7h39
